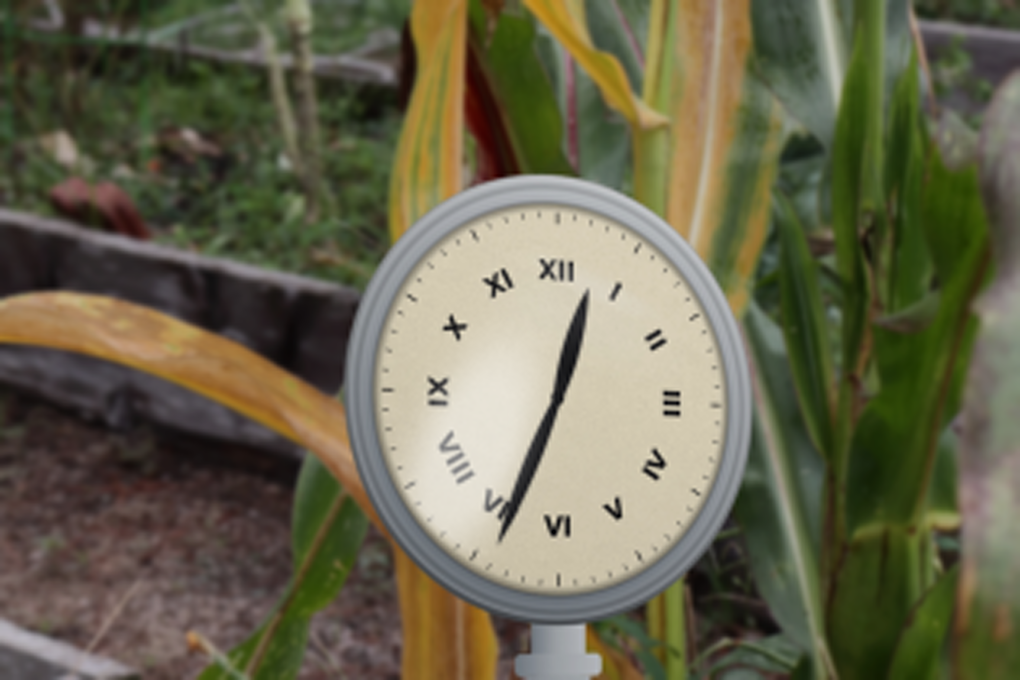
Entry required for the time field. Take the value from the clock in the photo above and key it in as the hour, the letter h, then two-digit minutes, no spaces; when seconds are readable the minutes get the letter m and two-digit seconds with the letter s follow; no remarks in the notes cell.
12h34
